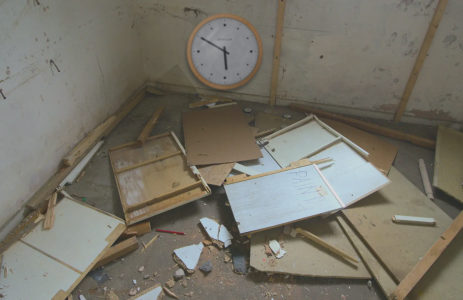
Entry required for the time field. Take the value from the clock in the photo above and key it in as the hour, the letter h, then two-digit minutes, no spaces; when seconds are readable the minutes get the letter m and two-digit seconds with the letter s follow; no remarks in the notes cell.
5h50
